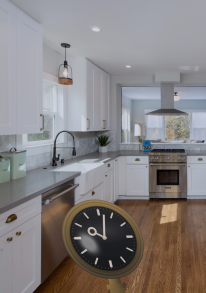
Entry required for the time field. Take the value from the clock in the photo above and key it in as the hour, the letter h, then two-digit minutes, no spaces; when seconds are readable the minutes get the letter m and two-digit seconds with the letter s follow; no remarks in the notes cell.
10h02
